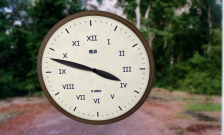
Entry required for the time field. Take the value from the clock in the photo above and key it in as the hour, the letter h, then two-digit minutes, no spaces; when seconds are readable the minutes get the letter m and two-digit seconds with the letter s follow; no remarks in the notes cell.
3h48
